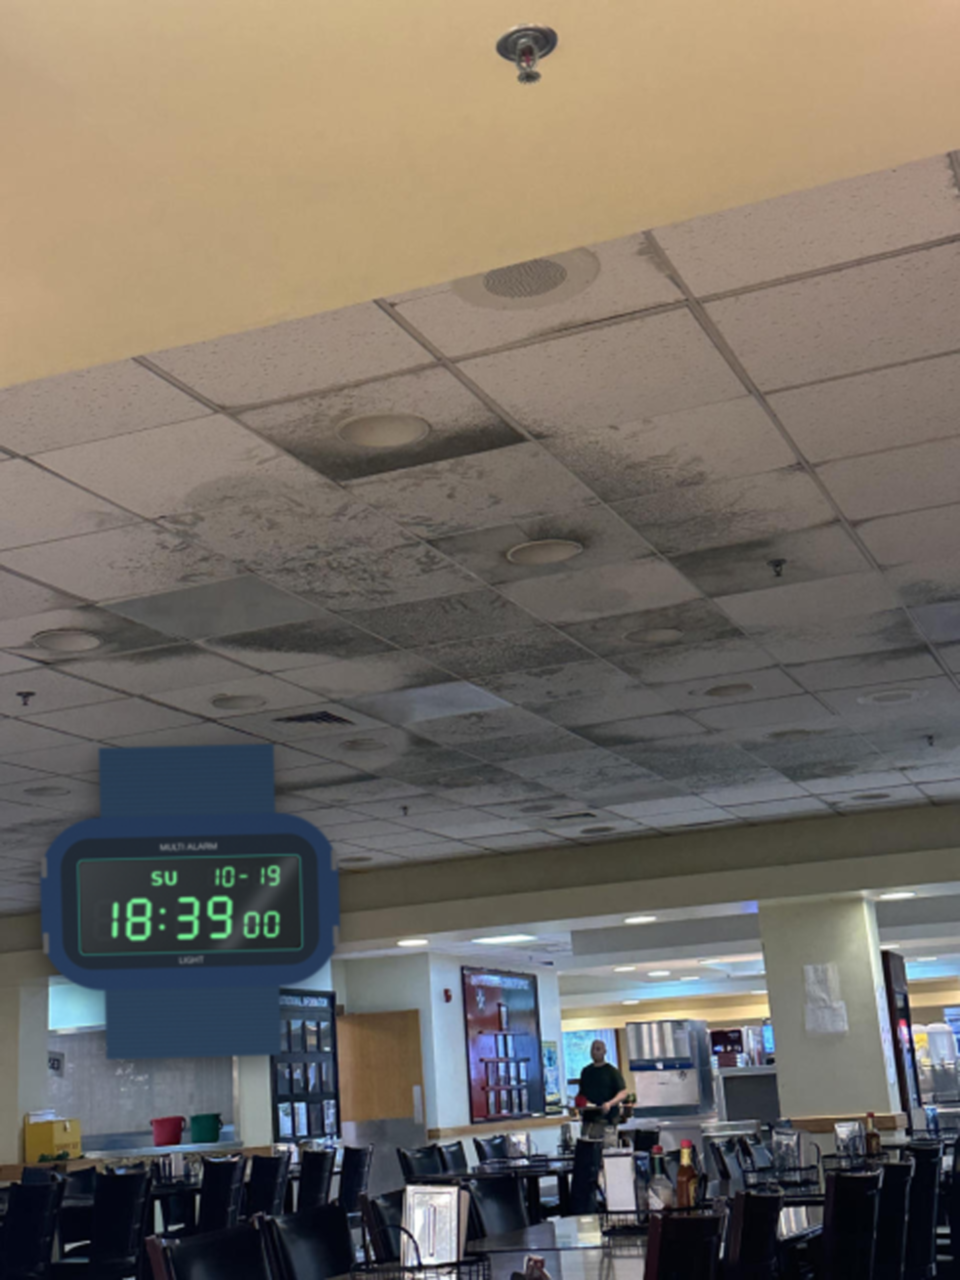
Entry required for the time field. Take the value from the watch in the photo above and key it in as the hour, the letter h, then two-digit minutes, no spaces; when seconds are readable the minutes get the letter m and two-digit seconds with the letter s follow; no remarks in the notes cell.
18h39m00s
